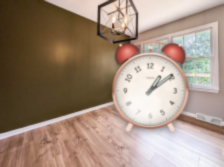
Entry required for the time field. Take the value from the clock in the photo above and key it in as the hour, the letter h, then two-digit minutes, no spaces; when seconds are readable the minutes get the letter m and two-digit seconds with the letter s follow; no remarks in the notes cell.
1h09
